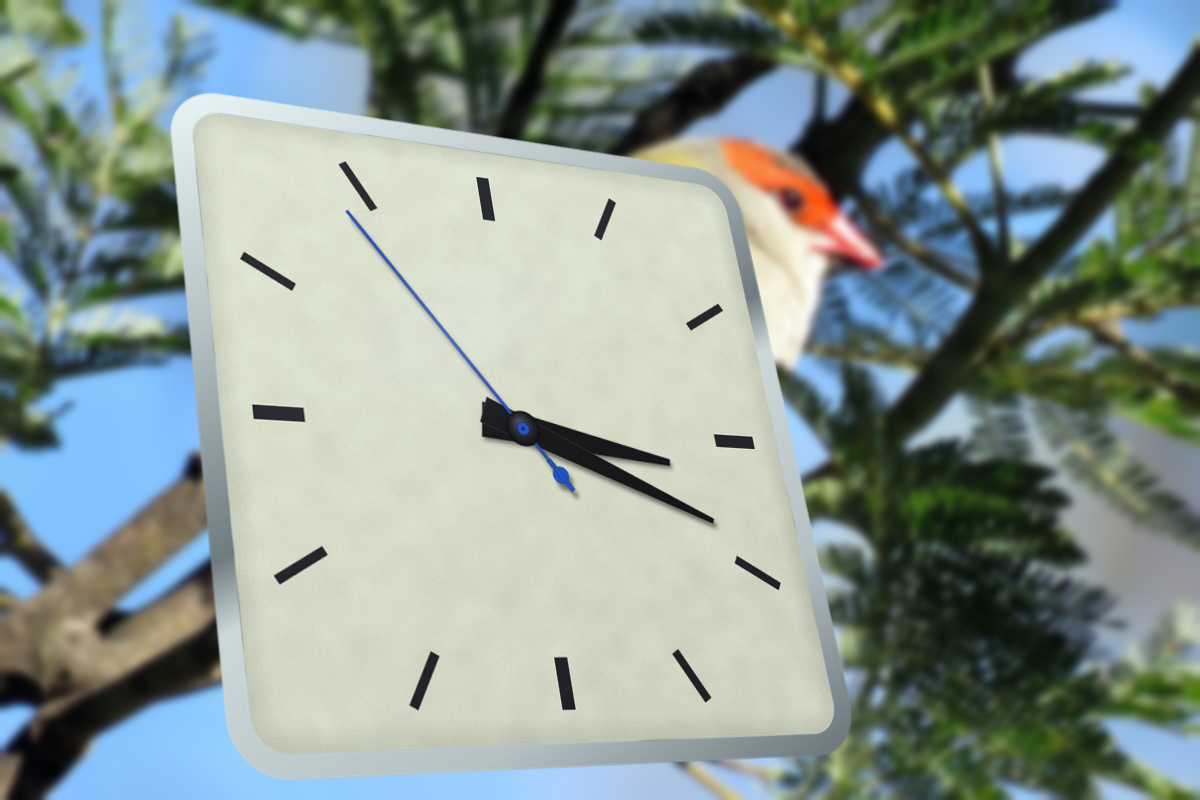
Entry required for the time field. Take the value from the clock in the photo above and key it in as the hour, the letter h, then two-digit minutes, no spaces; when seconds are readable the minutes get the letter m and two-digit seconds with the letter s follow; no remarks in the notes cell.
3h18m54s
